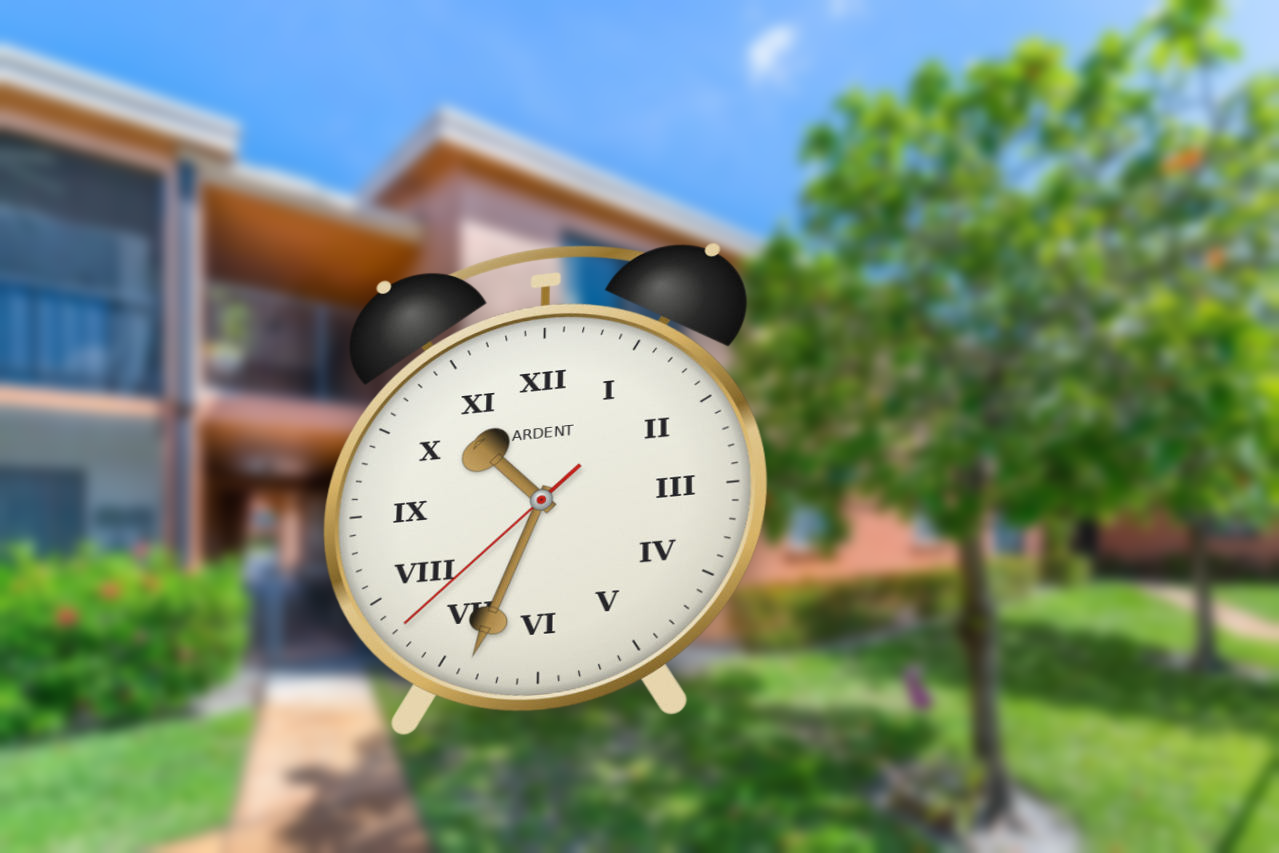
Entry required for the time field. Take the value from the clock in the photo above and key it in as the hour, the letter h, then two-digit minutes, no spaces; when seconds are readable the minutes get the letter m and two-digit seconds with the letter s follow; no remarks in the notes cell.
10h33m38s
